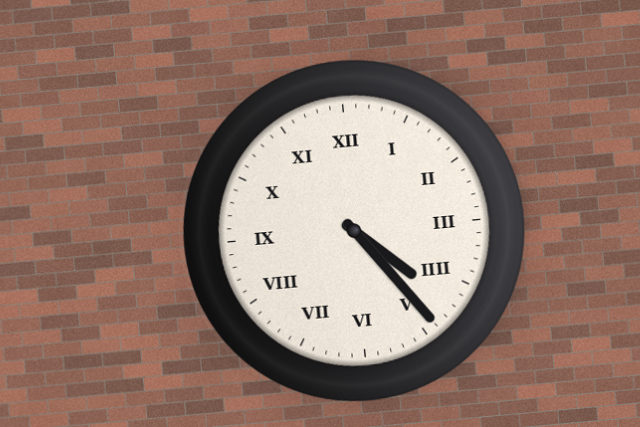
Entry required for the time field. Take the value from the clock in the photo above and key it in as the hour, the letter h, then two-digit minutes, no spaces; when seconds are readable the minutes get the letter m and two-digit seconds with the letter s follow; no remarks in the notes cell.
4h24
